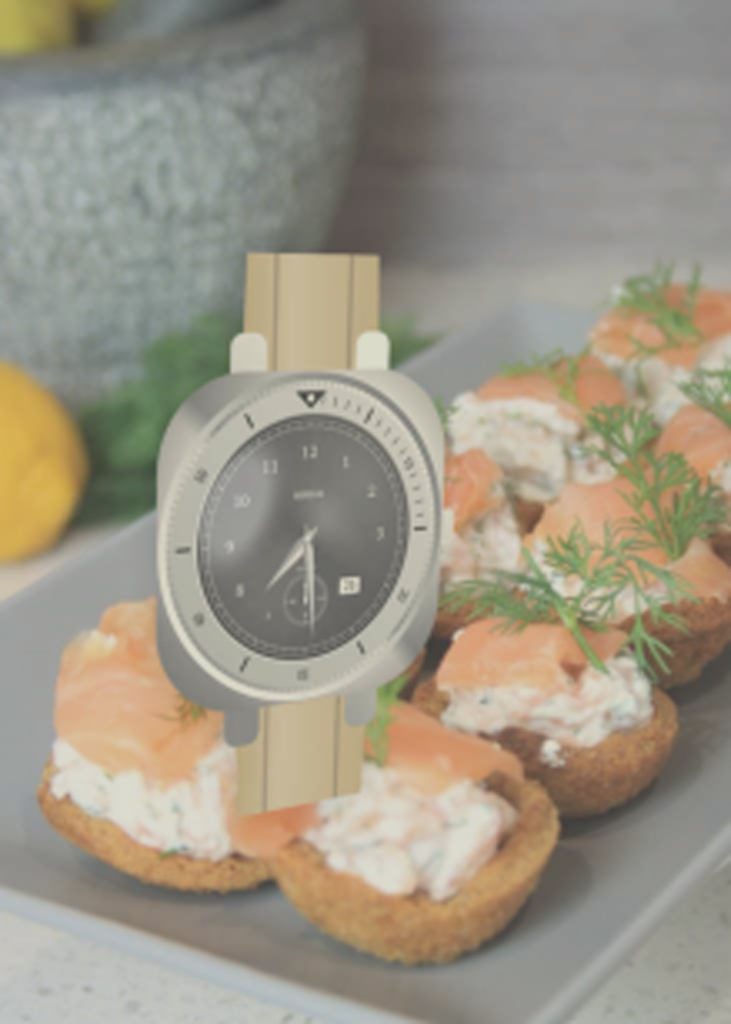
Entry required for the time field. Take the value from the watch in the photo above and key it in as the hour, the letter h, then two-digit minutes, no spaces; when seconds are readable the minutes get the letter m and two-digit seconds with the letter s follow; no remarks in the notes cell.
7h29
